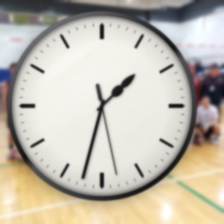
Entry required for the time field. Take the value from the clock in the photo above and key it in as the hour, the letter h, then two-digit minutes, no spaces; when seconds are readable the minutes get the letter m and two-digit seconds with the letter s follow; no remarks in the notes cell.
1h32m28s
